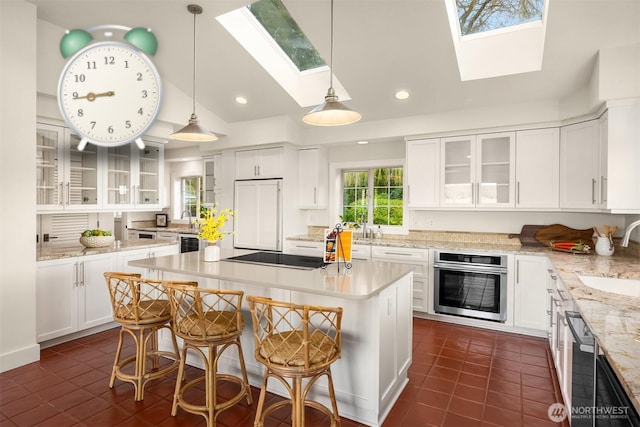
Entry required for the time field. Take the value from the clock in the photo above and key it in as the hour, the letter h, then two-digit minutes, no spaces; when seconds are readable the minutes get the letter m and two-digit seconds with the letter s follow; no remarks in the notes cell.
8h44
